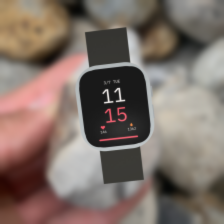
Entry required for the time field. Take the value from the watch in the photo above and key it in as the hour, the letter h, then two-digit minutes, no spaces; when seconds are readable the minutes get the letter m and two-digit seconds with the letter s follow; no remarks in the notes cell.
11h15
